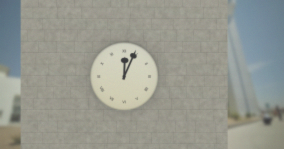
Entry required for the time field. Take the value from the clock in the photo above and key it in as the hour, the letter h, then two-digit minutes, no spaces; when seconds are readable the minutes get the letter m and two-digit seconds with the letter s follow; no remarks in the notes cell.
12h04
